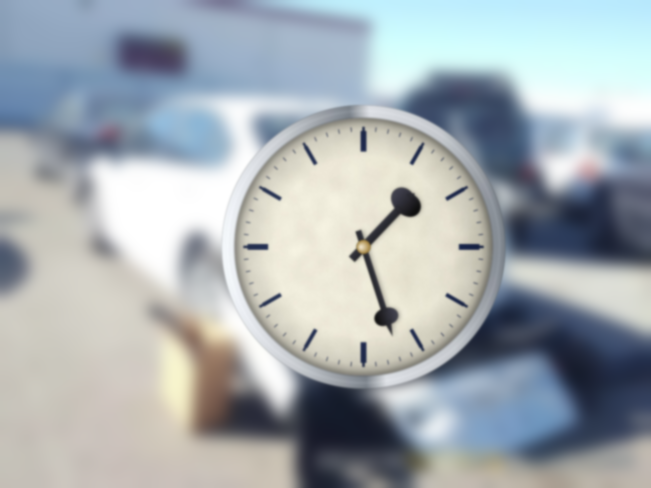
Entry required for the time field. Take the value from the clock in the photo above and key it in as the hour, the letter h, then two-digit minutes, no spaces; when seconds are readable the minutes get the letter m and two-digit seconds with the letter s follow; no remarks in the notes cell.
1h27
